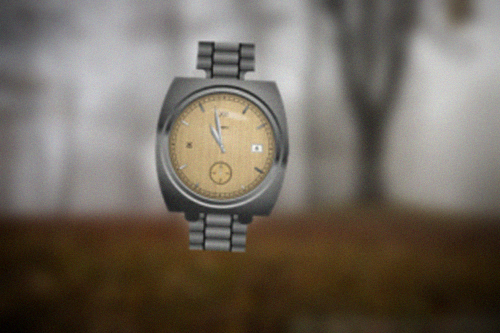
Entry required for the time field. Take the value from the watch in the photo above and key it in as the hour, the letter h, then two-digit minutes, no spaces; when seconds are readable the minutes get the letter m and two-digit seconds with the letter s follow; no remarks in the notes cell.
10h58
